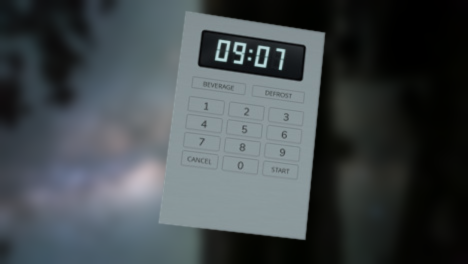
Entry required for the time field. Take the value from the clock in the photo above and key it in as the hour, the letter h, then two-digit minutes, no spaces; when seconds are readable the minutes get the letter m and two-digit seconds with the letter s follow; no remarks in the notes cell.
9h07
